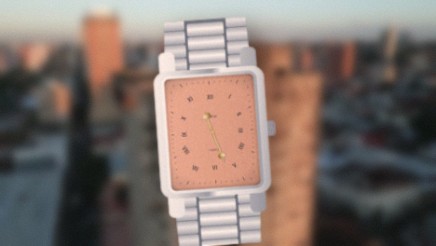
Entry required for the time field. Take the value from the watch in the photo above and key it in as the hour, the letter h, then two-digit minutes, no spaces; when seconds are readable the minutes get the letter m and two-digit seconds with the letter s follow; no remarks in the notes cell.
11h27
